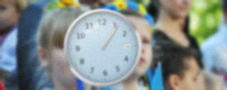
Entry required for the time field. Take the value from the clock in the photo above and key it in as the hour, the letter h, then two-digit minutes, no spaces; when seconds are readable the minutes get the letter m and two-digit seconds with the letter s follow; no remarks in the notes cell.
1h06
